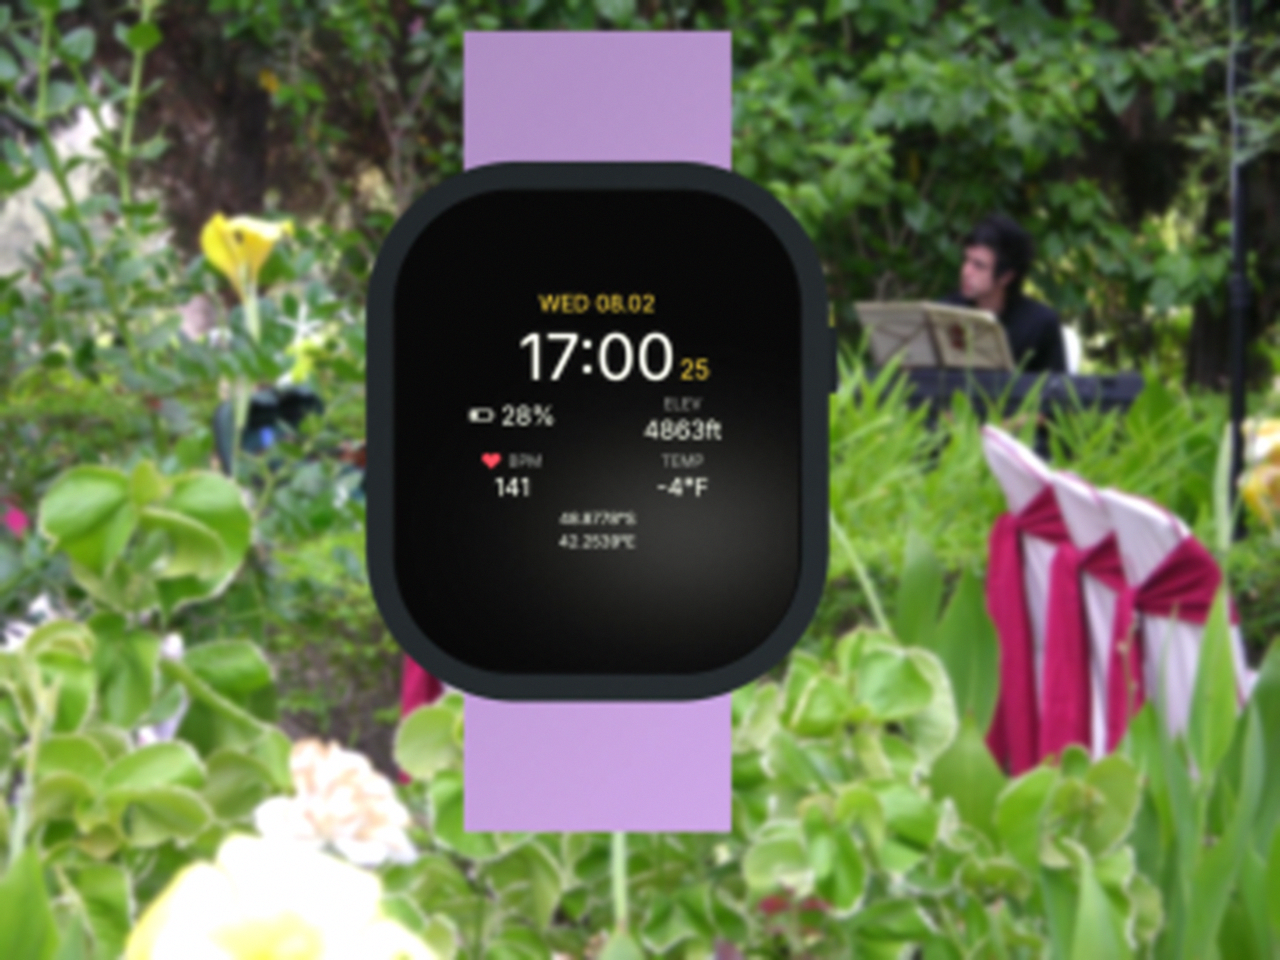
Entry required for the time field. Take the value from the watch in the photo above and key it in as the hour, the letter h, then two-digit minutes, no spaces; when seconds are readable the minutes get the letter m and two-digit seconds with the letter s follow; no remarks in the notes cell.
17h00
